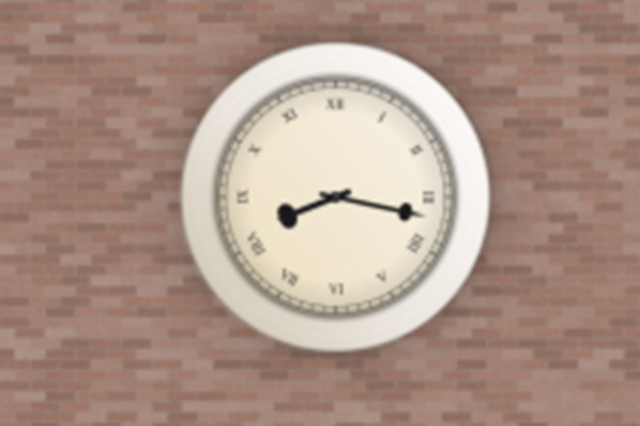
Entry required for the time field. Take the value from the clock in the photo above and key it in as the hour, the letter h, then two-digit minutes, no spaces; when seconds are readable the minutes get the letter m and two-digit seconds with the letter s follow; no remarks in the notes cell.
8h17
